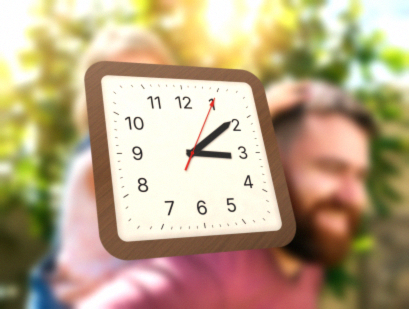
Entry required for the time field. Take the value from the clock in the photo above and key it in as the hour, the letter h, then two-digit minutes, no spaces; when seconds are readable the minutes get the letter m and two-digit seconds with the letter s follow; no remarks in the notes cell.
3h09m05s
